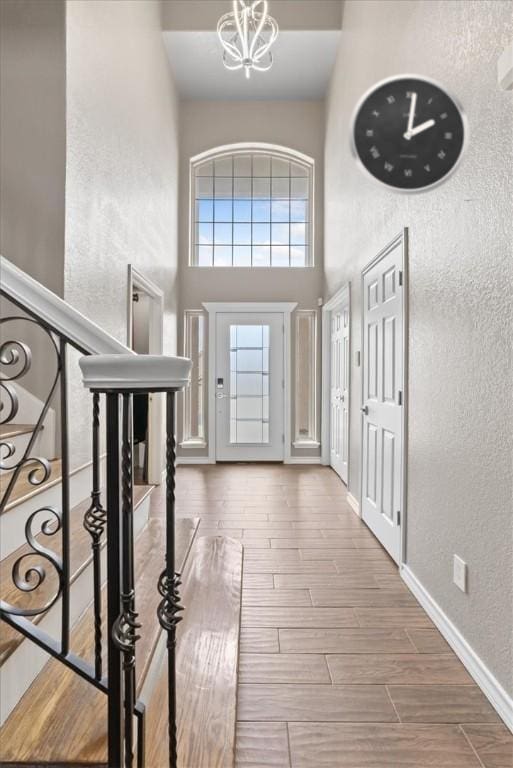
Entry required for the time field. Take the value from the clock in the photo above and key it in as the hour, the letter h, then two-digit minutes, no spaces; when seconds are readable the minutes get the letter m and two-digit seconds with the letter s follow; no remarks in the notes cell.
2h01
